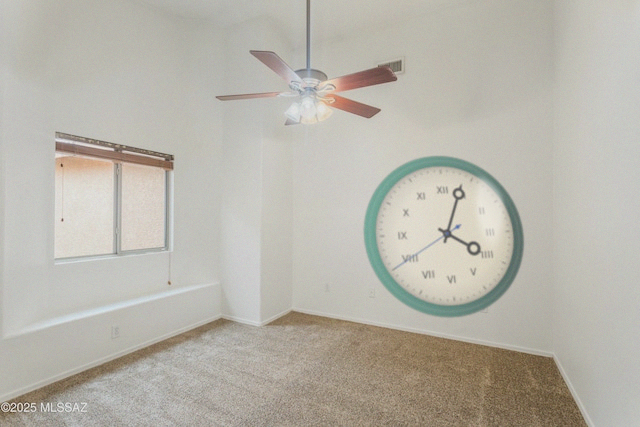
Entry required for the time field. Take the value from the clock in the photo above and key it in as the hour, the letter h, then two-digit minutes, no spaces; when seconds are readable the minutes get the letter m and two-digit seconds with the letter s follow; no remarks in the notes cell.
4h03m40s
